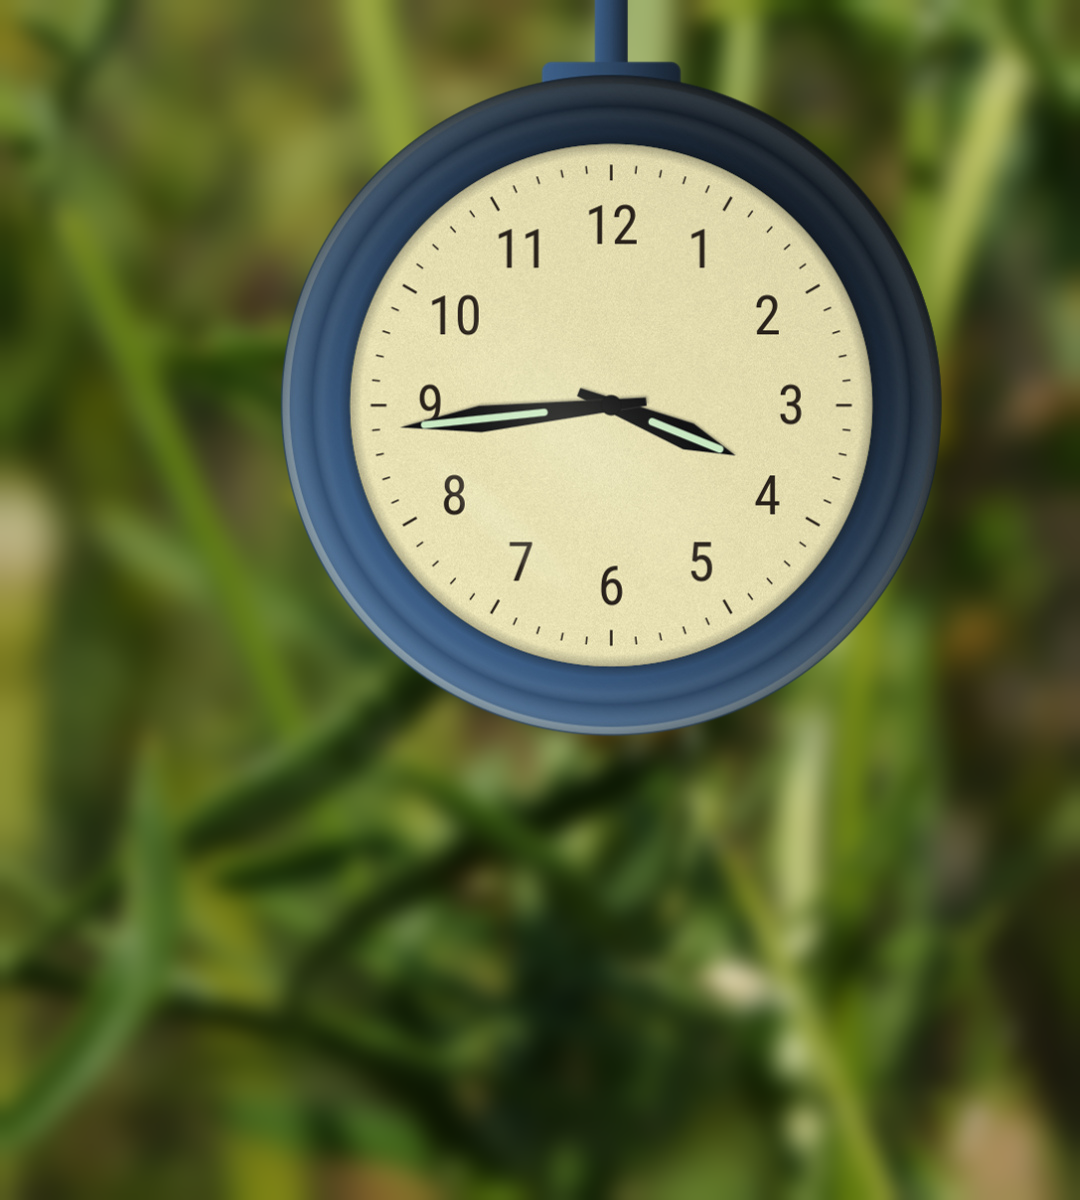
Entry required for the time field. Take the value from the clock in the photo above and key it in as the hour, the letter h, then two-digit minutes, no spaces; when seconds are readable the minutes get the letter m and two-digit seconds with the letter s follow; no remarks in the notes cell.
3h44
